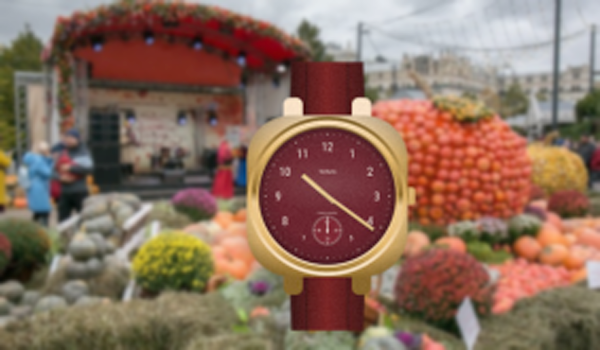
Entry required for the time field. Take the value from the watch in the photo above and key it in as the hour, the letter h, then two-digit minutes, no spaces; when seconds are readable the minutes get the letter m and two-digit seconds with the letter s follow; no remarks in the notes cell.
10h21
